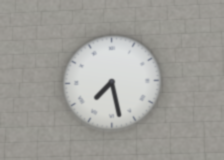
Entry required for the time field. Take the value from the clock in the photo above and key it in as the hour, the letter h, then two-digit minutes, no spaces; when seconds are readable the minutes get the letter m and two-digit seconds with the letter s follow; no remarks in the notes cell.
7h28
